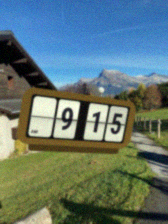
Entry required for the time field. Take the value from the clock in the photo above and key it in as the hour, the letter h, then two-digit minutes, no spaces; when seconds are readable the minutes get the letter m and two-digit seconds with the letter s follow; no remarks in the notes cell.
9h15
